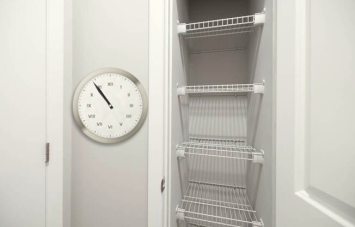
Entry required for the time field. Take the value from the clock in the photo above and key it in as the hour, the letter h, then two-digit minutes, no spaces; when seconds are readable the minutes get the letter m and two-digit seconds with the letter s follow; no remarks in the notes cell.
10h54
